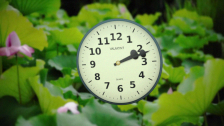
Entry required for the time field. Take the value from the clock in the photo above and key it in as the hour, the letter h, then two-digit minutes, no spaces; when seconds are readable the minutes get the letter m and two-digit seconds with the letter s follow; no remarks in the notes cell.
2h12
